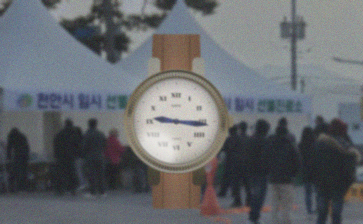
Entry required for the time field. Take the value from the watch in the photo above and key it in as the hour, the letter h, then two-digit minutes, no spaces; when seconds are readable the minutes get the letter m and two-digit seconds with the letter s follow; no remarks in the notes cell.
9h16
